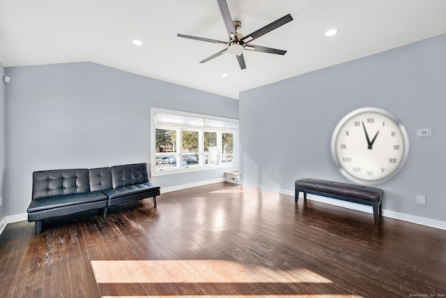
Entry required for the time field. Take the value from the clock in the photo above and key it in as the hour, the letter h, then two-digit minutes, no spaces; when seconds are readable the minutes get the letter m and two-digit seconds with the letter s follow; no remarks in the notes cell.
12h57
